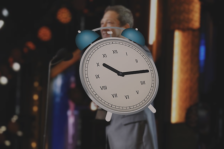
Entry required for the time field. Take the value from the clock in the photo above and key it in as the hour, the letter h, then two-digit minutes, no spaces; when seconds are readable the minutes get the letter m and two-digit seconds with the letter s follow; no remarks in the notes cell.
10h15
